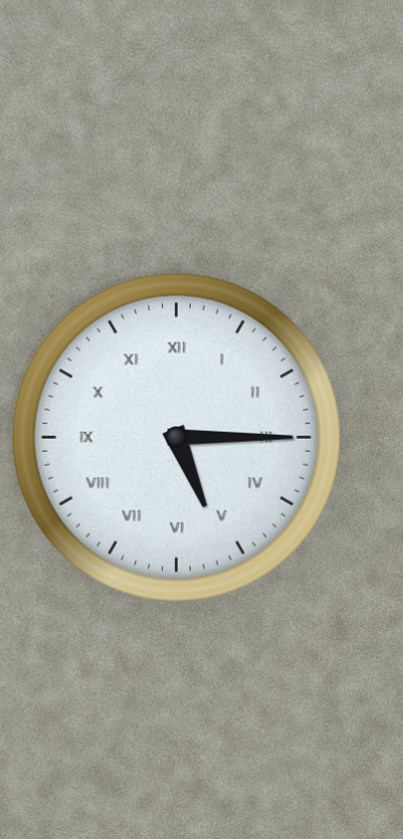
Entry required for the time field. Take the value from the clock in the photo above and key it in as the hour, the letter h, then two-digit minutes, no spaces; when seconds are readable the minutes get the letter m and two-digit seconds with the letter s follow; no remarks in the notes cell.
5h15
